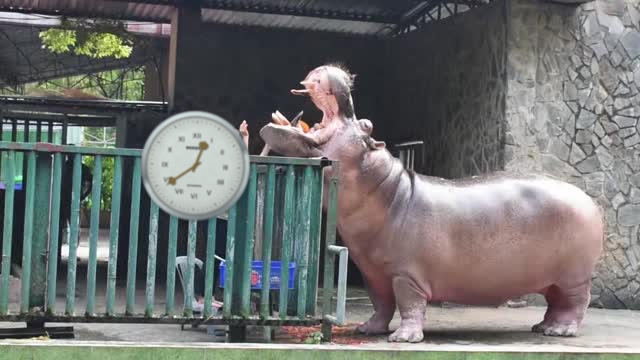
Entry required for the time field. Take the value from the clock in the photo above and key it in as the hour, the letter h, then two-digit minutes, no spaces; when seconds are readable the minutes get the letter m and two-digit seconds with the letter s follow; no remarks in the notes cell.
12h39
